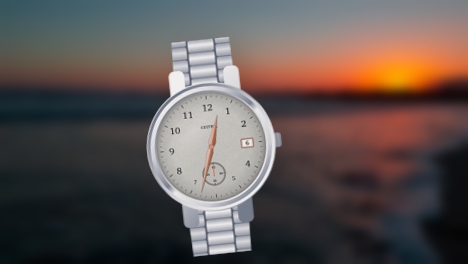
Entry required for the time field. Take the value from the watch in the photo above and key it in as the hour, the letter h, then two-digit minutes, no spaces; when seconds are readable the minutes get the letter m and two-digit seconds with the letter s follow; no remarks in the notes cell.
12h33
